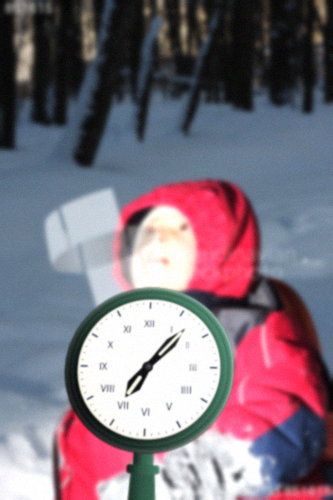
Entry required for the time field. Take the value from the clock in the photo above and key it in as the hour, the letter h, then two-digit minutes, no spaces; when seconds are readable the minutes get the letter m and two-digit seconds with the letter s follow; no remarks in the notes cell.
7h07
